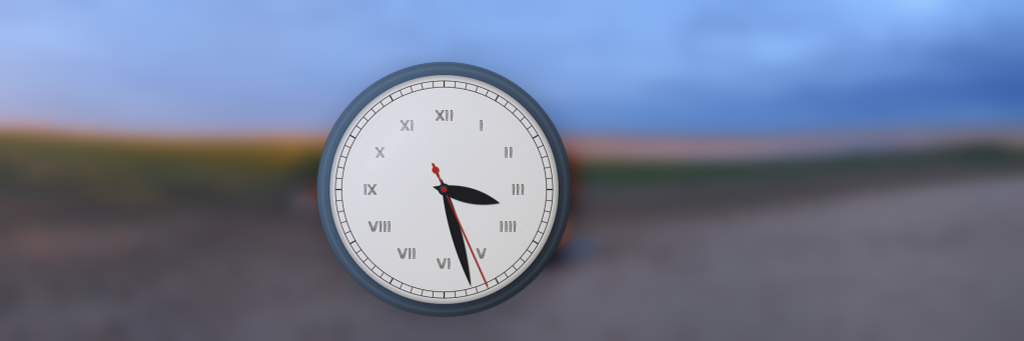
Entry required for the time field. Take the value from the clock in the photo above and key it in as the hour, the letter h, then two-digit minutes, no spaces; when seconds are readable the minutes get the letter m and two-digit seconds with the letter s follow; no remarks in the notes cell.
3h27m26s
